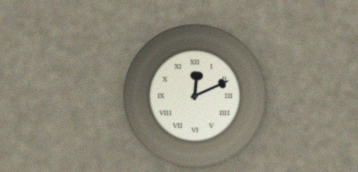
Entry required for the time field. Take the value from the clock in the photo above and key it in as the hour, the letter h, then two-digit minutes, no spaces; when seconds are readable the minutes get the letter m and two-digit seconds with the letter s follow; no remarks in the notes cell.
12h11
